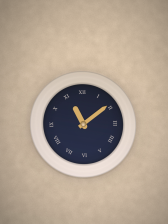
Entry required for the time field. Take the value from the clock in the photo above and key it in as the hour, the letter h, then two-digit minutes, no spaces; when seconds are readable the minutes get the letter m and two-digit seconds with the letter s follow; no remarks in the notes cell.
11h09
